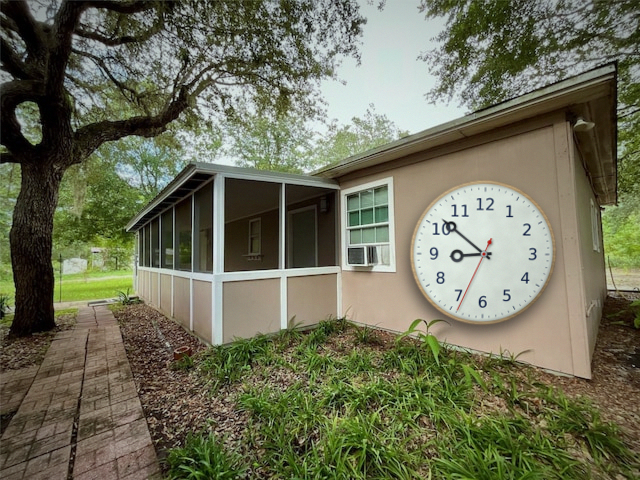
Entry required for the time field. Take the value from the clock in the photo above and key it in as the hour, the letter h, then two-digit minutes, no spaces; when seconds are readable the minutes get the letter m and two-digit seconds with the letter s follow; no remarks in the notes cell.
8h51m34s
